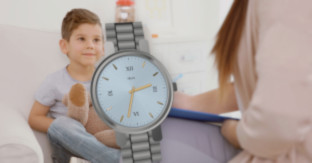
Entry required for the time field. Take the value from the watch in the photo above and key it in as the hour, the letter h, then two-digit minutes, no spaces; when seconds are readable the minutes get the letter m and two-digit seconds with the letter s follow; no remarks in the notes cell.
2h33
